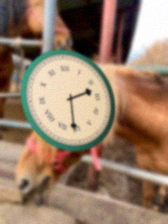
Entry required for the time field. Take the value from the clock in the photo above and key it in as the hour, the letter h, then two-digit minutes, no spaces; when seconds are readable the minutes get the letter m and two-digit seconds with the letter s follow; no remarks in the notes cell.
2h31
